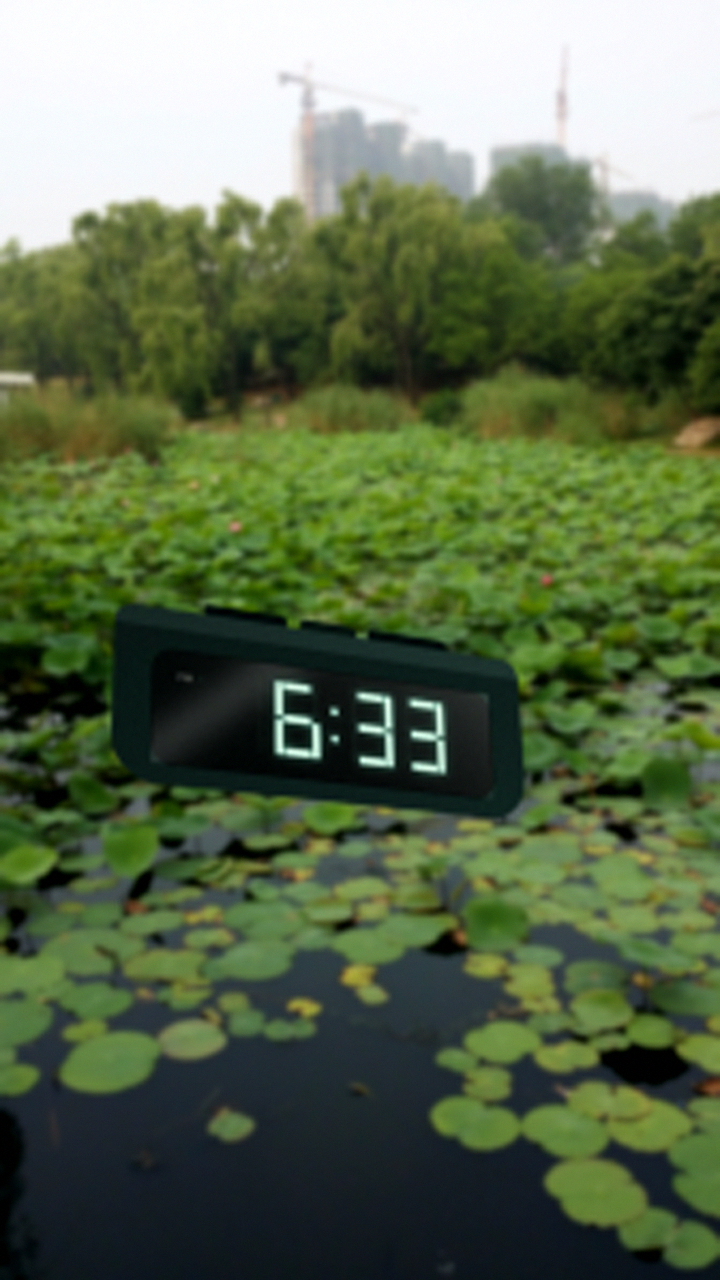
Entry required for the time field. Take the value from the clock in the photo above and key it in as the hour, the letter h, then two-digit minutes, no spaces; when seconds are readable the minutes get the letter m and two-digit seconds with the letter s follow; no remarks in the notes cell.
6h33
